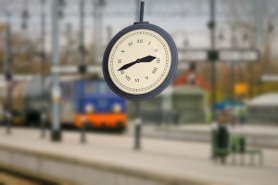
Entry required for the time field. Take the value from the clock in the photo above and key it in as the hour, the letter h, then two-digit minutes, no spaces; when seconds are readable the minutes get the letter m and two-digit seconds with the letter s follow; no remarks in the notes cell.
2h41
